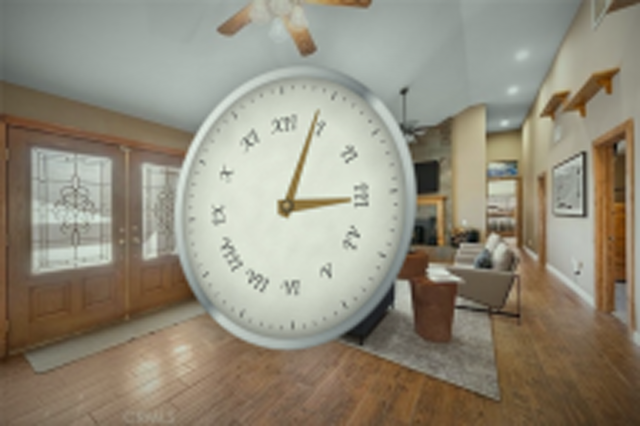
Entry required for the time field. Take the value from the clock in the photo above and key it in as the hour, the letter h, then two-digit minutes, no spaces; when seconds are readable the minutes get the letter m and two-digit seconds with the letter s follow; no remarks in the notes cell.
3h04
